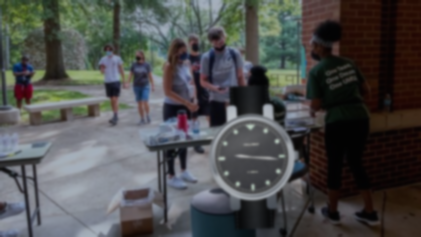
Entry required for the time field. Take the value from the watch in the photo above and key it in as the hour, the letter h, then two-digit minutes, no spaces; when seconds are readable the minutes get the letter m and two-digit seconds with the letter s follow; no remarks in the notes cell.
9h16
